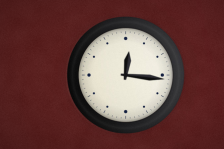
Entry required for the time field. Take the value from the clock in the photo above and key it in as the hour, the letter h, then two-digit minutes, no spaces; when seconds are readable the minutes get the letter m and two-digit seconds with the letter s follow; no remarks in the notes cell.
12h16
